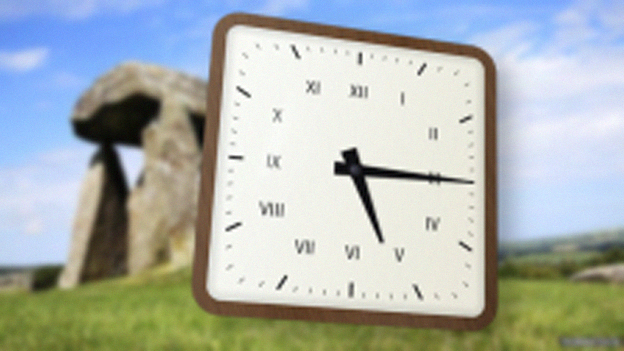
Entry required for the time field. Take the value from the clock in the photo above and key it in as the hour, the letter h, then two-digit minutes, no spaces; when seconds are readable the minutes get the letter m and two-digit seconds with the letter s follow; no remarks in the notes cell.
5h15
